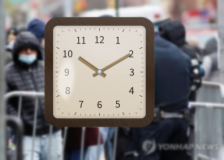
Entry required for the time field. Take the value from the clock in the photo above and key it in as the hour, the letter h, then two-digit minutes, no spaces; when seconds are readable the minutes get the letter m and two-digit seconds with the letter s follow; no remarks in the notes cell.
10h10
